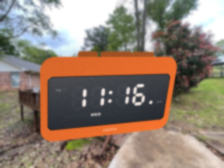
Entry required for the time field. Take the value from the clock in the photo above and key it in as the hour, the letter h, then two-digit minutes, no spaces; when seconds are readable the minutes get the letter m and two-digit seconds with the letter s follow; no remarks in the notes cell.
11h16
